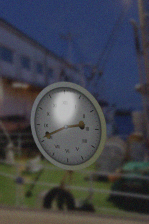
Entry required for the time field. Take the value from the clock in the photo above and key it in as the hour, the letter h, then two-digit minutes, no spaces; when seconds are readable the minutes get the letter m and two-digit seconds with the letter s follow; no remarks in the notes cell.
2h41
